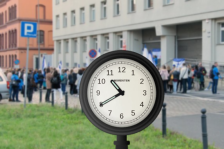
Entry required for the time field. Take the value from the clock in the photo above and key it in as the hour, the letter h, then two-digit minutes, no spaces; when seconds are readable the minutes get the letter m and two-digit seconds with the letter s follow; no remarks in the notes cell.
10h40
